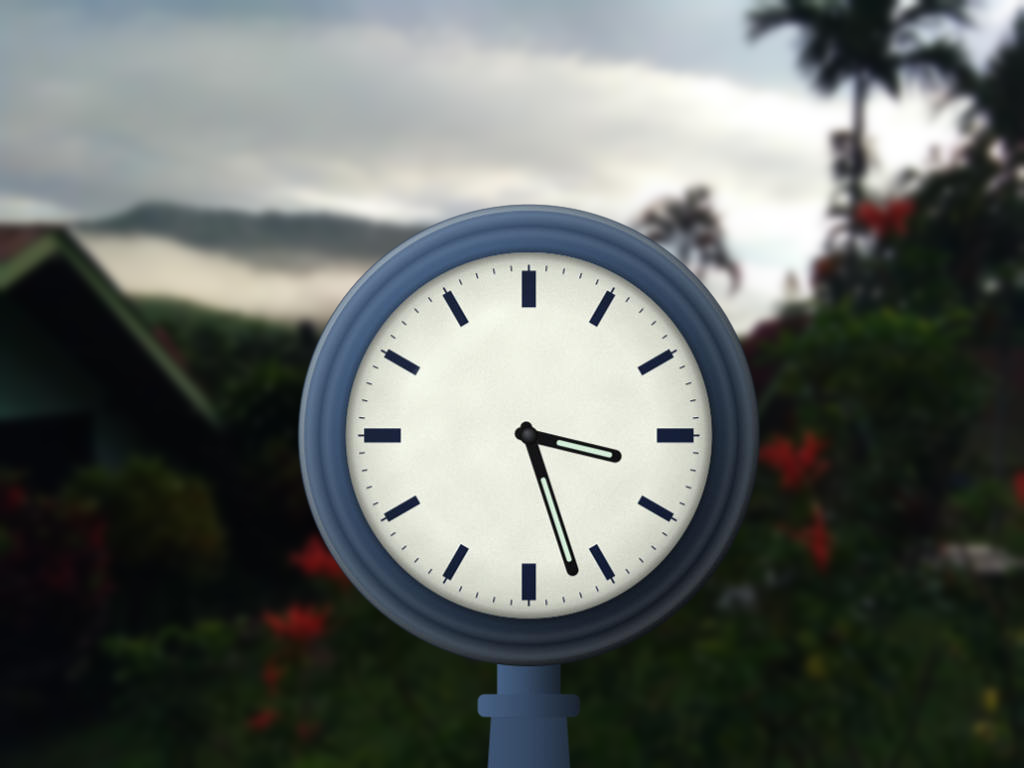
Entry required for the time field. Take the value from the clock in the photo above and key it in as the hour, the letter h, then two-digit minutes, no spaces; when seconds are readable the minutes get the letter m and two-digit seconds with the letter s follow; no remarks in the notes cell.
3h27
